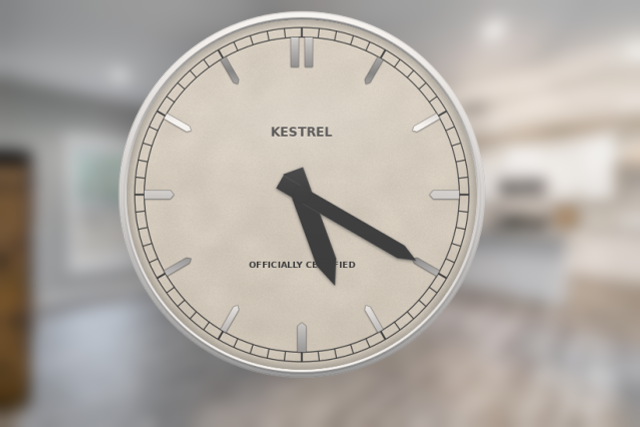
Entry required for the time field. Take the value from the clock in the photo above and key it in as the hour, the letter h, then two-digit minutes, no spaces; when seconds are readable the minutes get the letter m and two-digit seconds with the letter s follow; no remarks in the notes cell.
5h20
